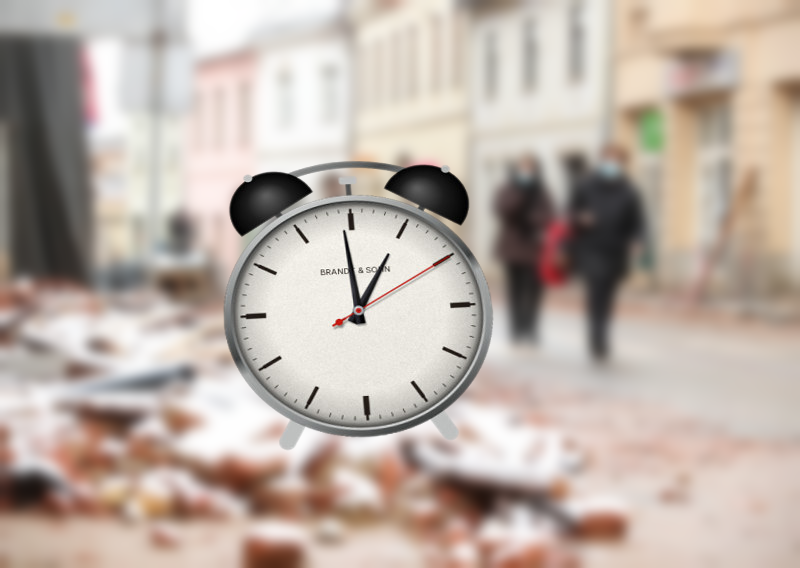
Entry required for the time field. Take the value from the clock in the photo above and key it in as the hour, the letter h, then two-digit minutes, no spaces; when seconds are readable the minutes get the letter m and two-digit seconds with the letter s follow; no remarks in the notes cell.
12h59m10s
